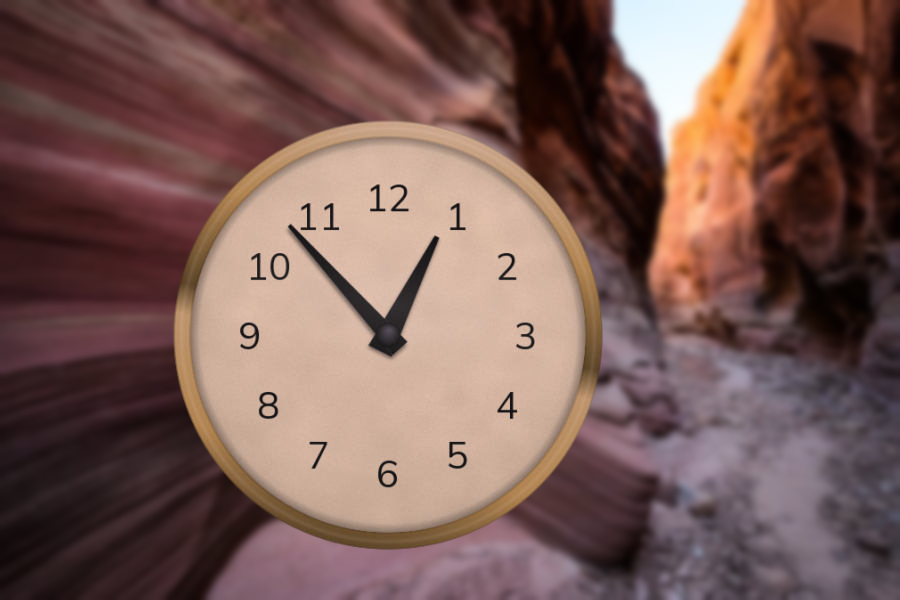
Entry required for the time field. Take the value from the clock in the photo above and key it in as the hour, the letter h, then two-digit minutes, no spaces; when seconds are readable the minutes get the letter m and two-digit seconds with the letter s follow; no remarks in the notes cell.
12h53
